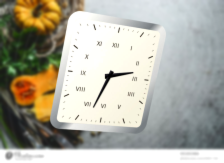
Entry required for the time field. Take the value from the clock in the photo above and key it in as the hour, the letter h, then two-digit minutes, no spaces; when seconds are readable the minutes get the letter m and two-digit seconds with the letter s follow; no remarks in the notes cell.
2h33
